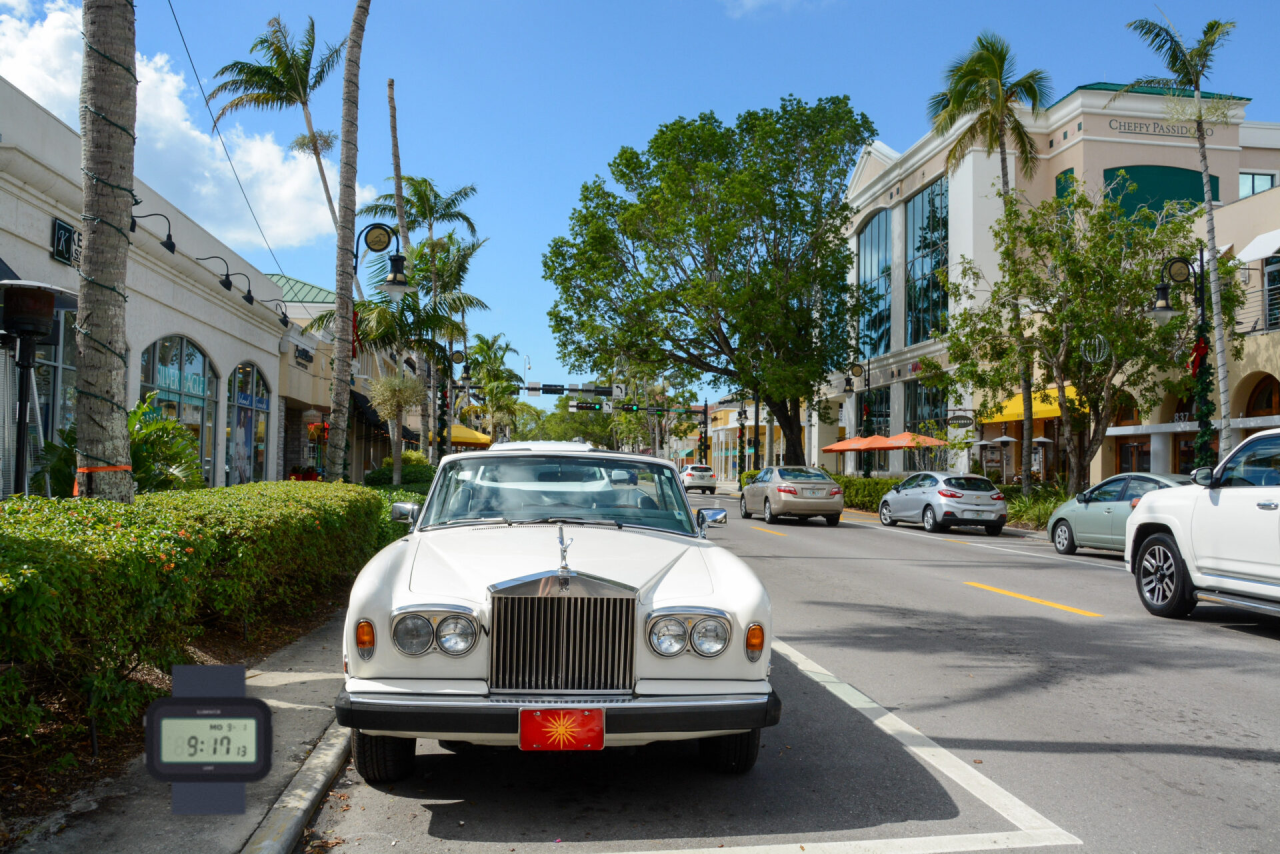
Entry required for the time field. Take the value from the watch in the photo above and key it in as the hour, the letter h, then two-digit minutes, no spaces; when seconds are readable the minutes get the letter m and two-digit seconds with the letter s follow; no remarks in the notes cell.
9h17m13s
